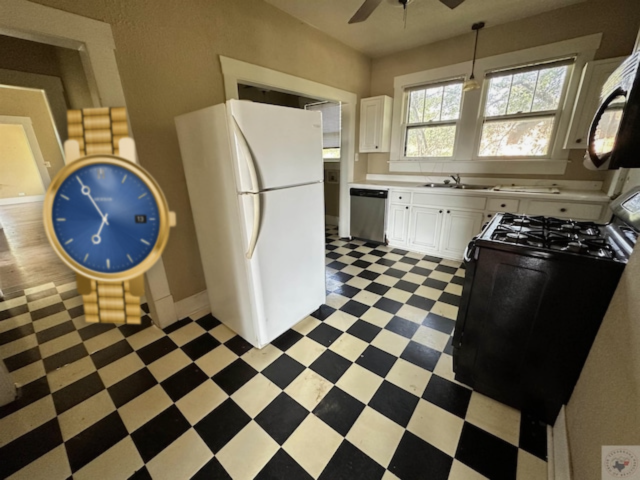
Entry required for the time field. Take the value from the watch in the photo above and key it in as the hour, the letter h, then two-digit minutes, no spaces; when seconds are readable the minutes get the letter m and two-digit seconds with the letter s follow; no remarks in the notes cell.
6h55
